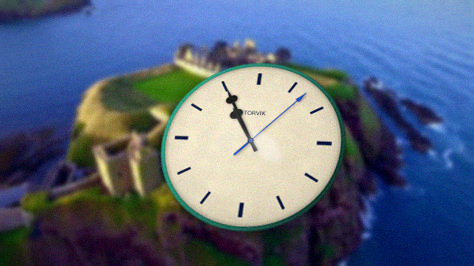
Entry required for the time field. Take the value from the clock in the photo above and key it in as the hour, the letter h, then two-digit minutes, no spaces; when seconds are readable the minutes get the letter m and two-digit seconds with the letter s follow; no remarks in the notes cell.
10h55m07s
